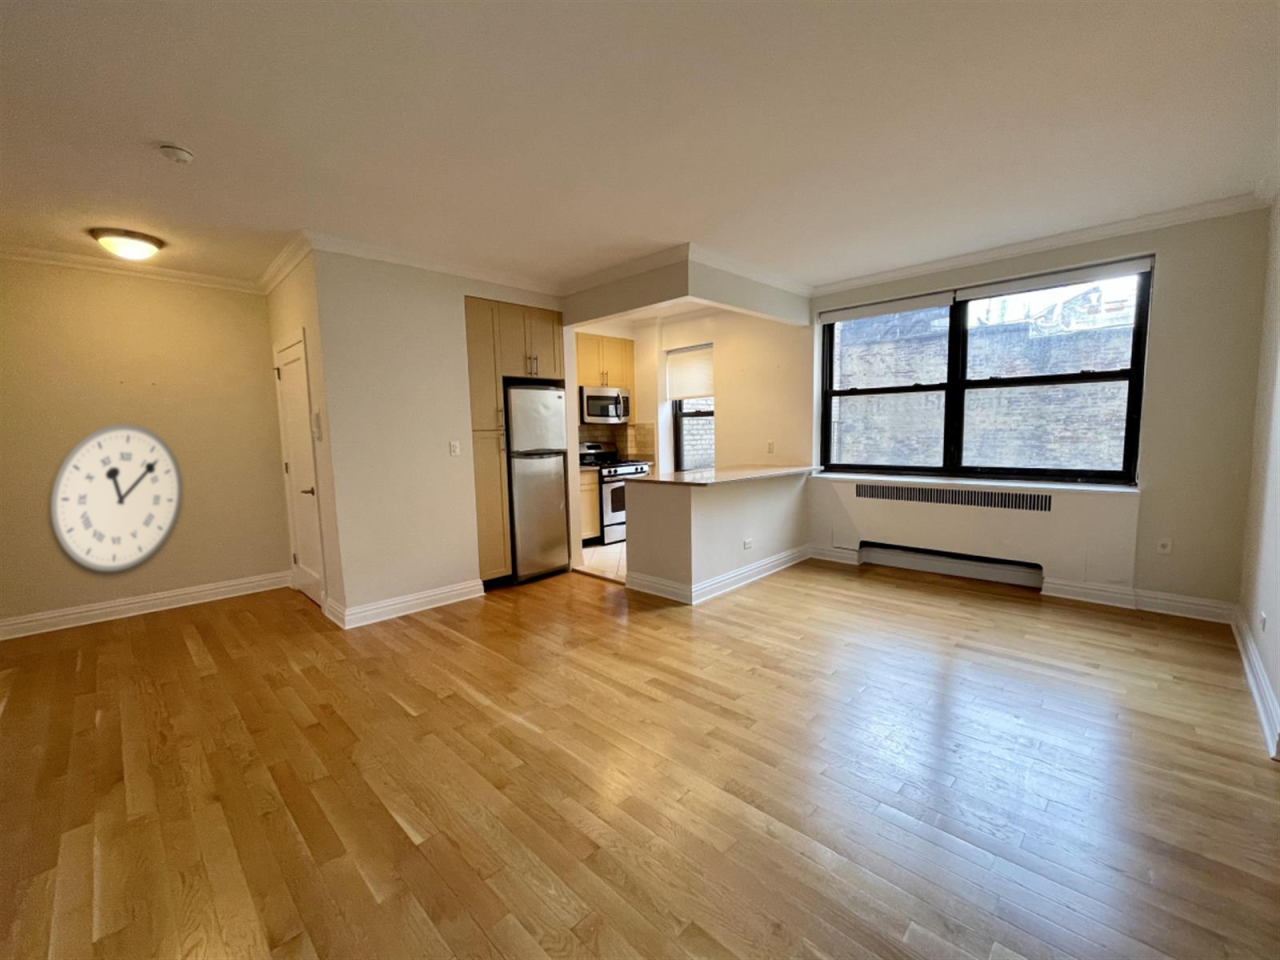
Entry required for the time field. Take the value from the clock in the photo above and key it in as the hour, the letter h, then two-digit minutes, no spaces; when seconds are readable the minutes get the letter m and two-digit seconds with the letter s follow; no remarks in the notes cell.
11h07
